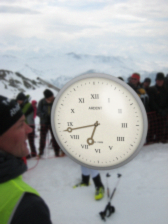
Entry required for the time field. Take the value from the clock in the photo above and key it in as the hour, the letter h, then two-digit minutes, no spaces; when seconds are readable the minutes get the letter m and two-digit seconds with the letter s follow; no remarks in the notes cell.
6h43
